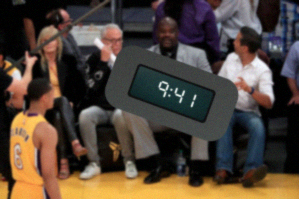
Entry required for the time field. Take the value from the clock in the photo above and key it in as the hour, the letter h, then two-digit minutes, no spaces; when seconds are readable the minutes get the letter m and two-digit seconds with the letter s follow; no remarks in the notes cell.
9h41
